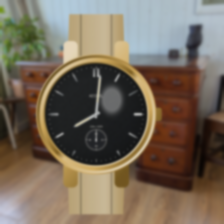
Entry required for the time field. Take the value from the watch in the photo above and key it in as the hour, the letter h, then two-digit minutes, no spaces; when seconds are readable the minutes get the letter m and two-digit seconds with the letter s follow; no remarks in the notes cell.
8h01
